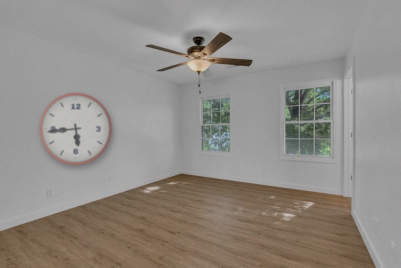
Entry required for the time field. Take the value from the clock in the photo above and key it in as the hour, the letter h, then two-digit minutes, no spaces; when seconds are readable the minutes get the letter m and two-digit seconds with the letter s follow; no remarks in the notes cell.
5h44
